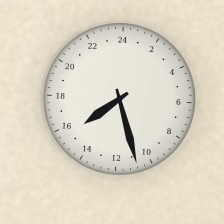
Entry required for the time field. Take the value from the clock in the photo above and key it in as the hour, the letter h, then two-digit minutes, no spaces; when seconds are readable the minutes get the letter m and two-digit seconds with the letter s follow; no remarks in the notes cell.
15h27
